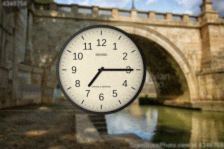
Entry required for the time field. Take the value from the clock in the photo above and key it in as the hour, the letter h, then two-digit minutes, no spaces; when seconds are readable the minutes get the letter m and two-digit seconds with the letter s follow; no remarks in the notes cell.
7h15
